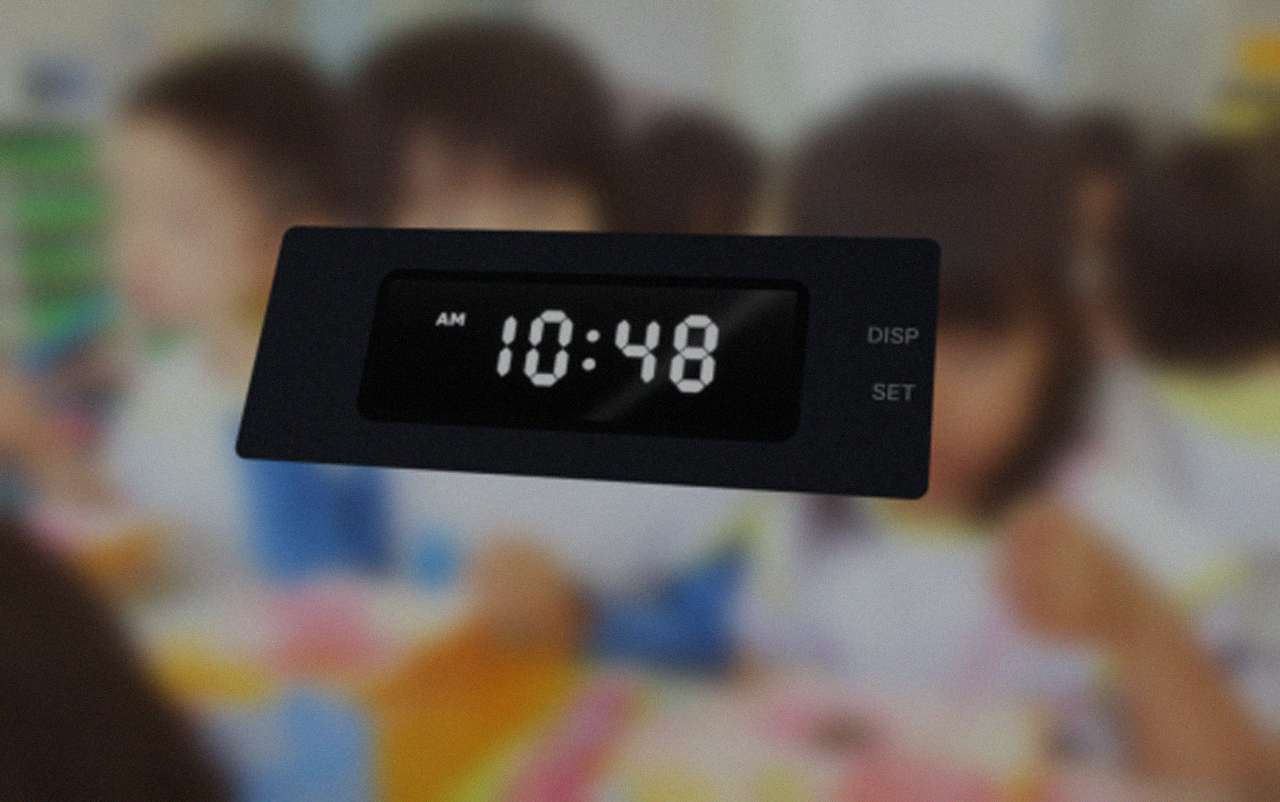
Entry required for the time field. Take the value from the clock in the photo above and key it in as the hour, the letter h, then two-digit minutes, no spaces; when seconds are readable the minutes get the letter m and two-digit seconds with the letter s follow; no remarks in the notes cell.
10h48
